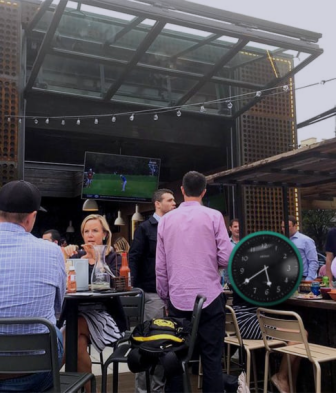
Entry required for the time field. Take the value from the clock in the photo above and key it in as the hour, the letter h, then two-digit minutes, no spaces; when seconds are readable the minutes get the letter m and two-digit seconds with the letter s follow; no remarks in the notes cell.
5h40
